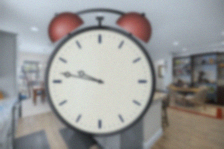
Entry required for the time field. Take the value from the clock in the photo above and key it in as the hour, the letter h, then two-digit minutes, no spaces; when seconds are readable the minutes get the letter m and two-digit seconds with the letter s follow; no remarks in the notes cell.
9h47
